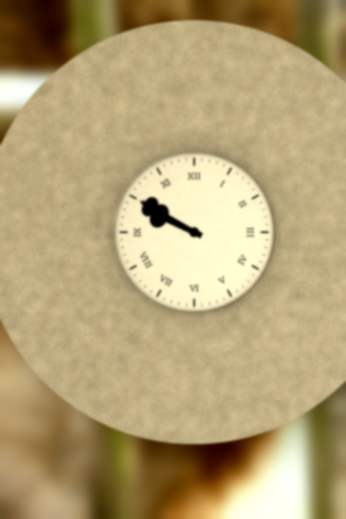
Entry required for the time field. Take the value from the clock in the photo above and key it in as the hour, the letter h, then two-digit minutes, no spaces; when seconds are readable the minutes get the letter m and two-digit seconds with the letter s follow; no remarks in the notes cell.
9h50
